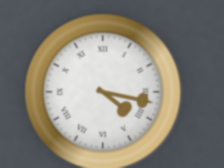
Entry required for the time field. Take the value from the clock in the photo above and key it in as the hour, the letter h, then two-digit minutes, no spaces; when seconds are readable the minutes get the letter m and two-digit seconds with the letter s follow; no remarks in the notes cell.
4h17
